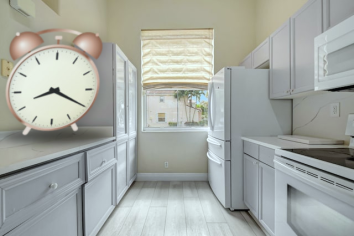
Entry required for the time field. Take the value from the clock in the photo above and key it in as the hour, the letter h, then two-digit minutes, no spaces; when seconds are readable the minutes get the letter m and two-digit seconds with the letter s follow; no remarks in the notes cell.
8h20
